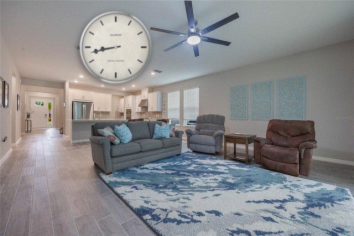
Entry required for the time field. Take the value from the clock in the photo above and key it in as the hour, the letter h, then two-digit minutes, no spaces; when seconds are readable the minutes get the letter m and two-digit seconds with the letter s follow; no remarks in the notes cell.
8h43
